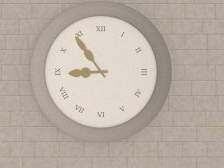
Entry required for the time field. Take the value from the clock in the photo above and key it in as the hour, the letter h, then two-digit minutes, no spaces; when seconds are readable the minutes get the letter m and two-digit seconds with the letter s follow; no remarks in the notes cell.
8h54
